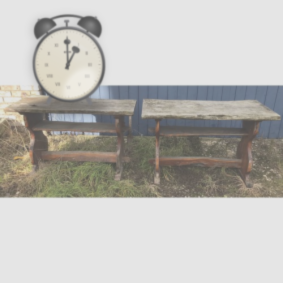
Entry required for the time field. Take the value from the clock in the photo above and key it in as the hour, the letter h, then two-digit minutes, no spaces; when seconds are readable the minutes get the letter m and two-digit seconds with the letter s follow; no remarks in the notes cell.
1h00
